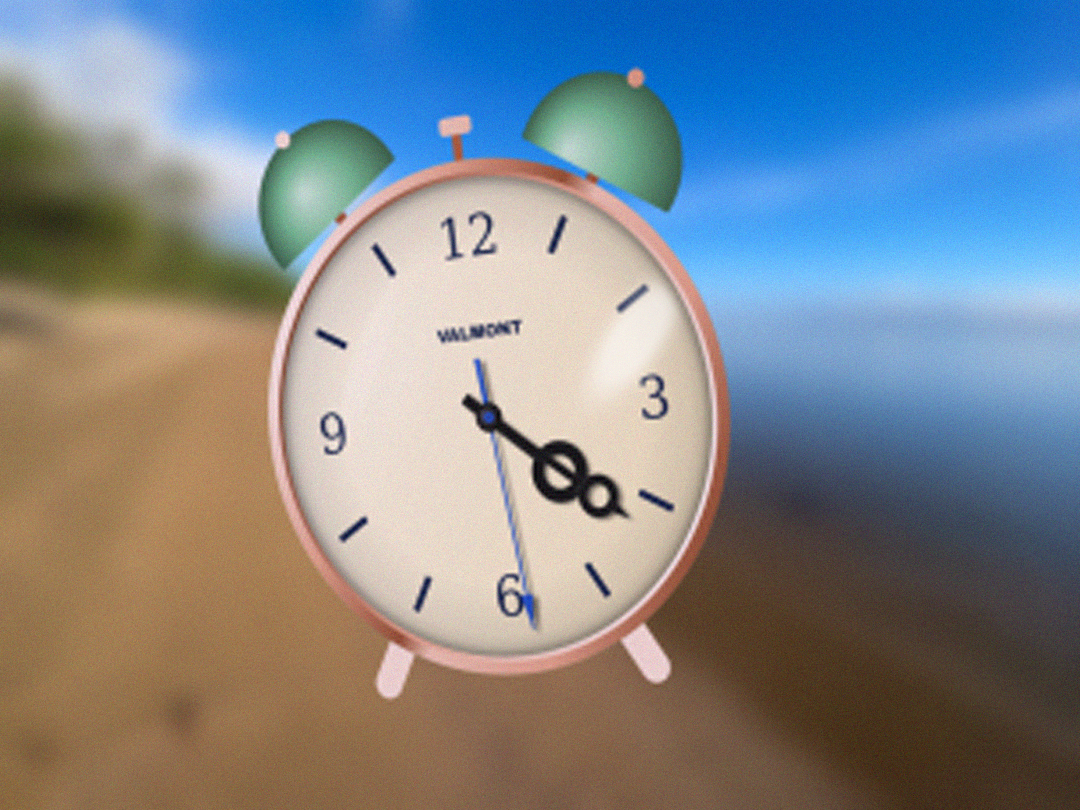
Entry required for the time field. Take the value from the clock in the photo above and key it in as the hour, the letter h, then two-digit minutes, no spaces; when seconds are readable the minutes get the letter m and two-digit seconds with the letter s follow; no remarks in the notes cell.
4h21m29s
